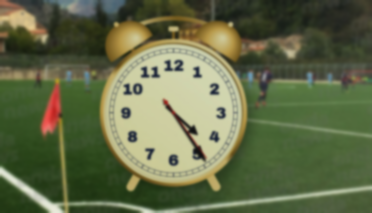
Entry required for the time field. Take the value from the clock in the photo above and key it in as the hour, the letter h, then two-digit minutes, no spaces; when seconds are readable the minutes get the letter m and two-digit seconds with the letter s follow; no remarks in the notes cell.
4h24m24s
